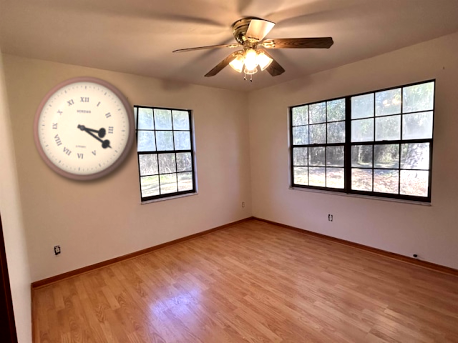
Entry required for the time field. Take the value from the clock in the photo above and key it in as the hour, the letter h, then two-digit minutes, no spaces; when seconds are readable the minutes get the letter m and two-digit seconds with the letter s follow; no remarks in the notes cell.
3h20
